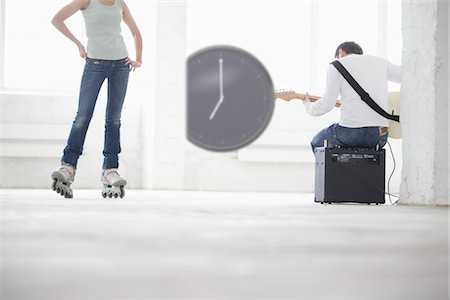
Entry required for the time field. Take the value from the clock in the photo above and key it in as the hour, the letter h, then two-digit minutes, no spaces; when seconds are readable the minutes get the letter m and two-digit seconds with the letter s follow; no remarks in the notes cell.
7h00
